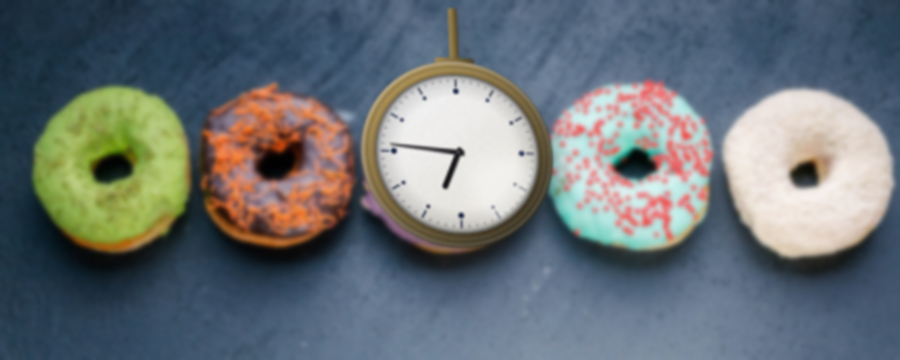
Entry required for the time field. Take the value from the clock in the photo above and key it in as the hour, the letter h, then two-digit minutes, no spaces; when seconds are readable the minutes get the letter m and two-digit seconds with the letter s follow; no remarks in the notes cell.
6h46
